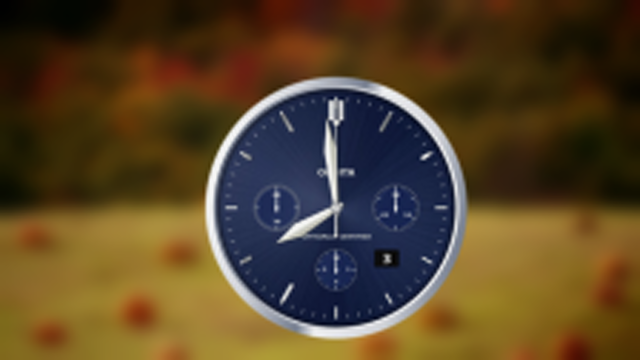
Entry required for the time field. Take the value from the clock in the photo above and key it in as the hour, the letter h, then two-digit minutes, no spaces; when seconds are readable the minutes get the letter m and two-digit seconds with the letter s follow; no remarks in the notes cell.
7h59
